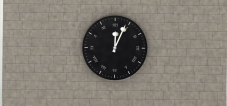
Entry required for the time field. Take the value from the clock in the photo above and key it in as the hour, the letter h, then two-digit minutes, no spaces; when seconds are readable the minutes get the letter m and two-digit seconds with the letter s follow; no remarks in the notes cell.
12h04
